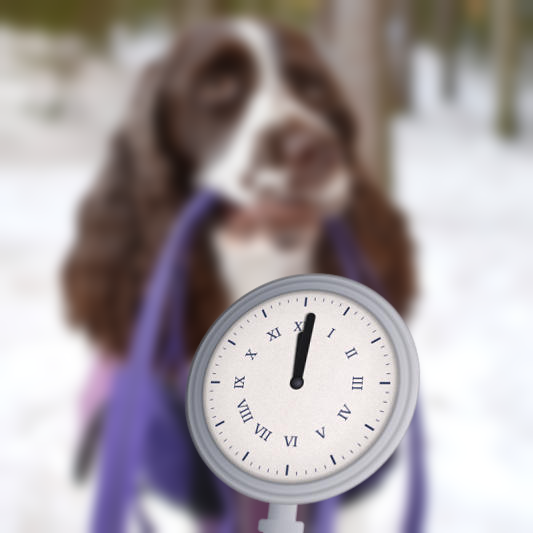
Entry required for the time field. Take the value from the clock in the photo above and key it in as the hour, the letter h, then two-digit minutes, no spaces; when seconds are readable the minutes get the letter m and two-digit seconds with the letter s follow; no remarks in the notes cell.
12h01
